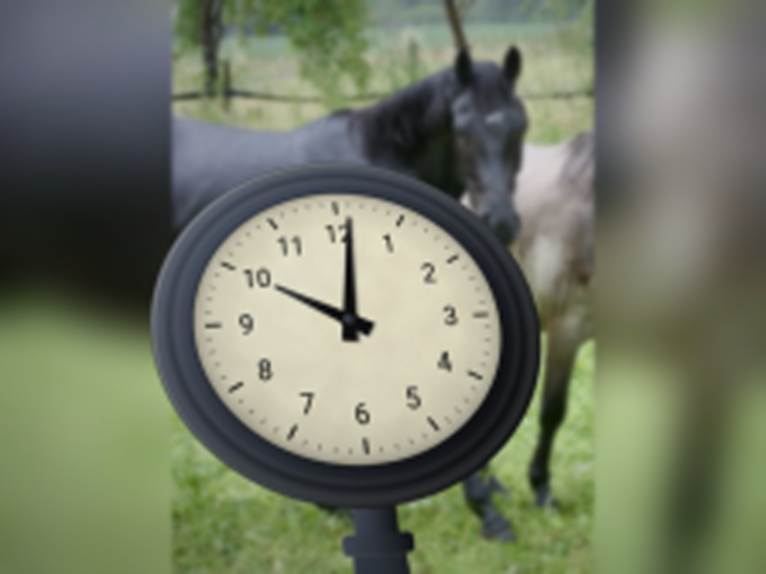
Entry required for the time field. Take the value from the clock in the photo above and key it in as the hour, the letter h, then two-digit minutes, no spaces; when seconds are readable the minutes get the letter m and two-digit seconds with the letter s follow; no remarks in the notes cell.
10h01
